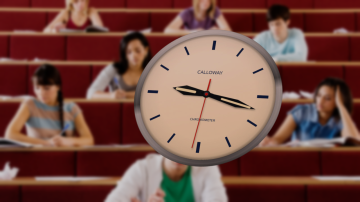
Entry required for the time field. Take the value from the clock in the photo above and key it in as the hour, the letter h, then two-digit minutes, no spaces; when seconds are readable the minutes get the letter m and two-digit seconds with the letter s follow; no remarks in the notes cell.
9h17m31s
